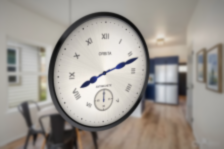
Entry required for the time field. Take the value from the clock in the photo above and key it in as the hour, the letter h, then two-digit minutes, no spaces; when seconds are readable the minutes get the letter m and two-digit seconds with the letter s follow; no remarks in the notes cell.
8h12
